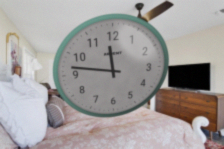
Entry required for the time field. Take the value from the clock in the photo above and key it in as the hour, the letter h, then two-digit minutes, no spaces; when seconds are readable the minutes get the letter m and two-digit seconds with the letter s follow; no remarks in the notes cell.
11h47
